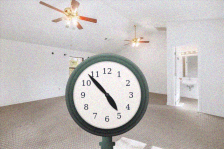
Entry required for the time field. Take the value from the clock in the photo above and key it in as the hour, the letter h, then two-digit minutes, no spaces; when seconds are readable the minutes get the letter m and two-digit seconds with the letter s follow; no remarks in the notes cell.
4h53
